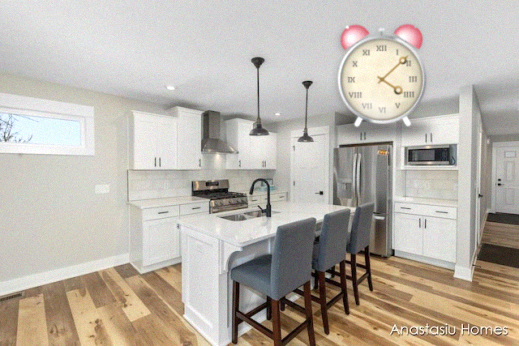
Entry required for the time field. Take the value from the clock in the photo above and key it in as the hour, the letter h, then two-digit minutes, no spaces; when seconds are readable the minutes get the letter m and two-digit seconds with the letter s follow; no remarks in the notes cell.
4h08
